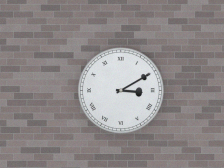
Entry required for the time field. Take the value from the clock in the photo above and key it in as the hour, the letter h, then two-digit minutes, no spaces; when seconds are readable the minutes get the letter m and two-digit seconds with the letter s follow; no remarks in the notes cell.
3h10
